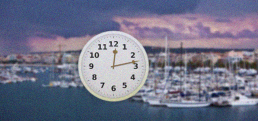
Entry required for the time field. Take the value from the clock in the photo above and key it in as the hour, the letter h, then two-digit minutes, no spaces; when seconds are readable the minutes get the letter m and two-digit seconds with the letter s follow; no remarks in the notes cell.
12h13
